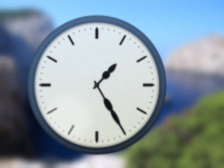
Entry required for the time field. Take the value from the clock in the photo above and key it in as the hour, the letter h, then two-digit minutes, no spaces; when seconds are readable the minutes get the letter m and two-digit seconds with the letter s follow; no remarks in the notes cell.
1h25
